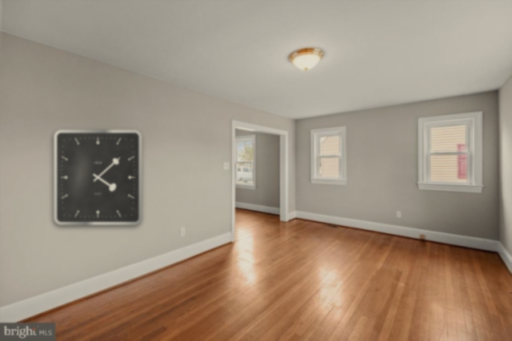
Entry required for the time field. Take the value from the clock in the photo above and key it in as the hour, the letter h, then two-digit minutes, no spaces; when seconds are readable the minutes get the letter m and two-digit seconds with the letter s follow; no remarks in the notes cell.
4h08
